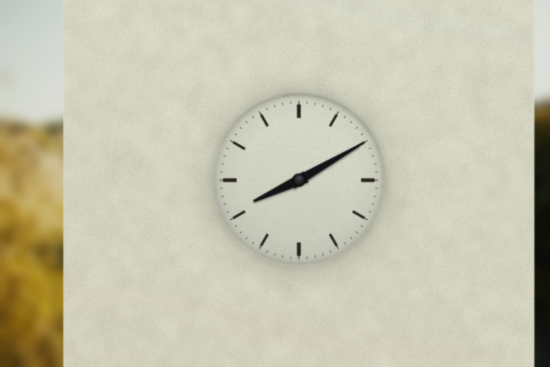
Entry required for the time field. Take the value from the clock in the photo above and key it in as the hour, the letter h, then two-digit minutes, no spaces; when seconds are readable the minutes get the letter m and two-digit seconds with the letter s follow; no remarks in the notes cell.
8h10
